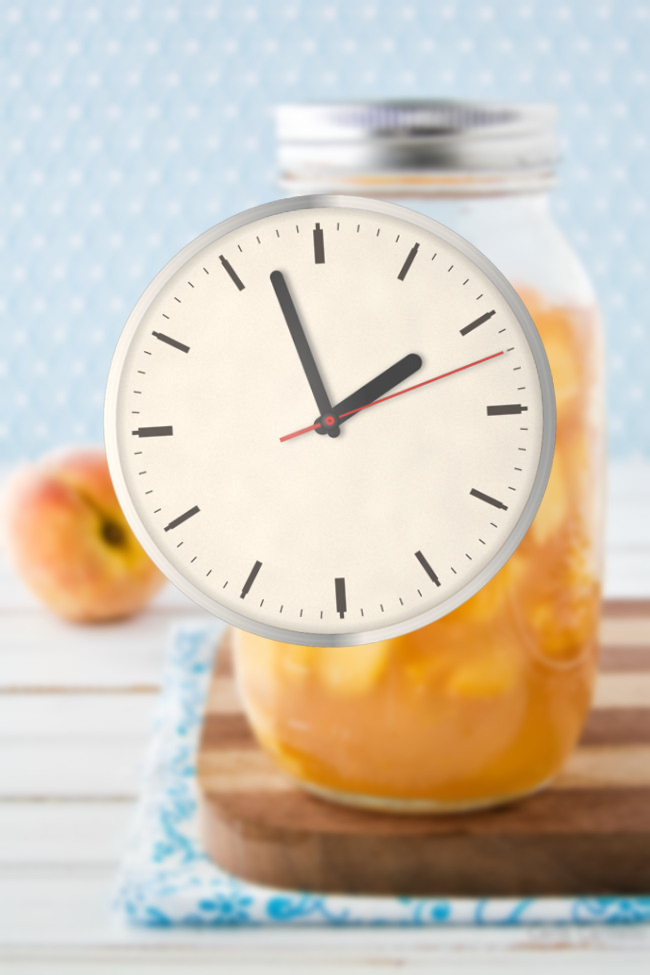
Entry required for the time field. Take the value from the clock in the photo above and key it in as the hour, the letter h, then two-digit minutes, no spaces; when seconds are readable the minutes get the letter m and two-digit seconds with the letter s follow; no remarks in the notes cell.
1h57m12s
